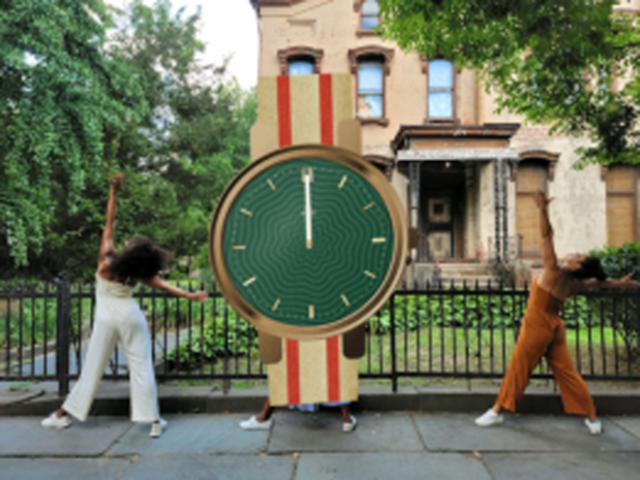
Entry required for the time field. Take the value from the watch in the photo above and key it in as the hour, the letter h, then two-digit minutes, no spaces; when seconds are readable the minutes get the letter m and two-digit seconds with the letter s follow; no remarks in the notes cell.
12h00
